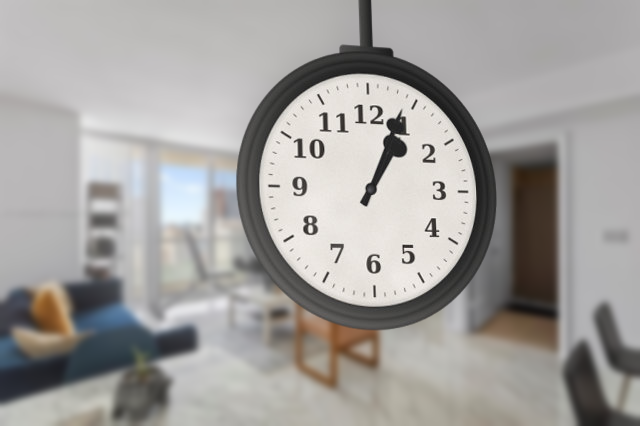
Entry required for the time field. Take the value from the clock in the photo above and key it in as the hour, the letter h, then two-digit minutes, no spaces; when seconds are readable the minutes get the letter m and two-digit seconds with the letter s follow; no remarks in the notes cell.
1h04
